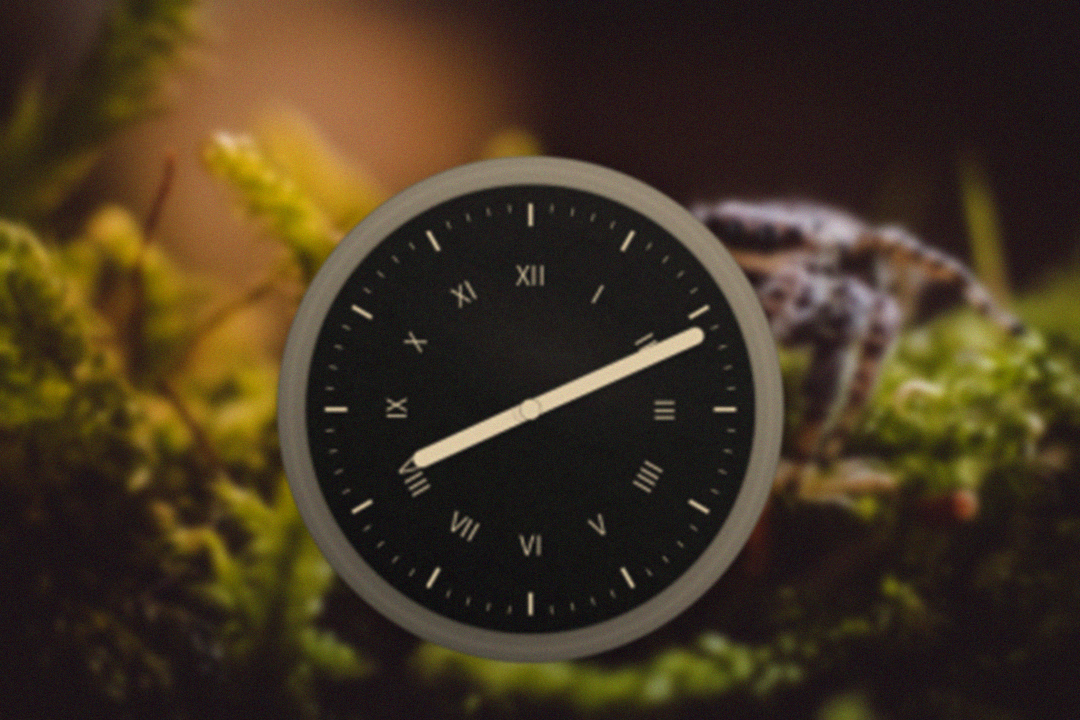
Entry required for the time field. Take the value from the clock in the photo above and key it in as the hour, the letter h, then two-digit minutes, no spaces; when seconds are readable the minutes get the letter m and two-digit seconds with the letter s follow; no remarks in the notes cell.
8h11
